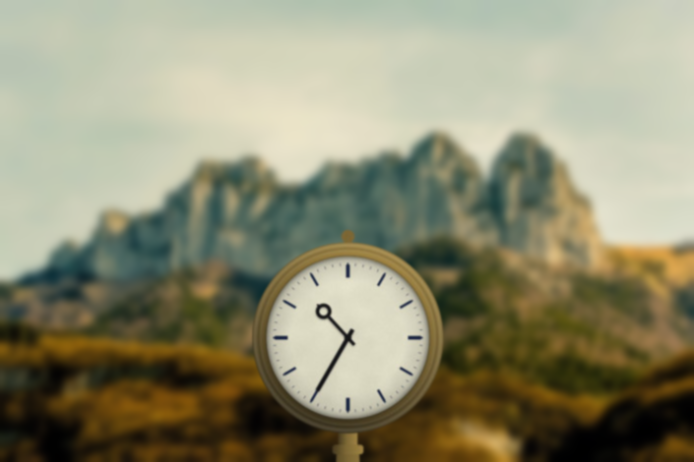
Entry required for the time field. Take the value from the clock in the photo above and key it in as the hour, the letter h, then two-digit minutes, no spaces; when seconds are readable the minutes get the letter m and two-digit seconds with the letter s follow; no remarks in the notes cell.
10h35
